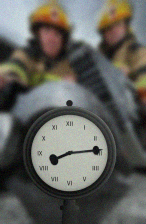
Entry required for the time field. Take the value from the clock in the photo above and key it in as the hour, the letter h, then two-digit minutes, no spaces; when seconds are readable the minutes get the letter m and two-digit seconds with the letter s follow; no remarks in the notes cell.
8h14
